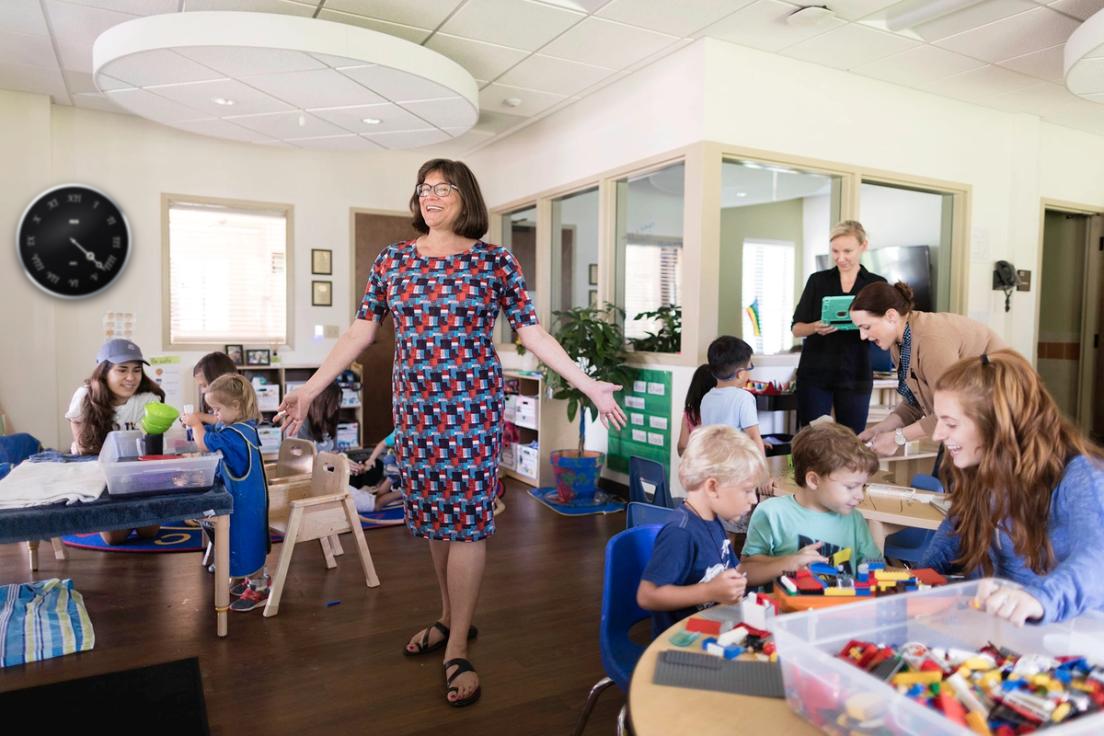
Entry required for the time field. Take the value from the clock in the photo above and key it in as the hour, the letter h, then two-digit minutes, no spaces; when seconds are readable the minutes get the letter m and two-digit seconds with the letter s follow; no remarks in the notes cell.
4h22
